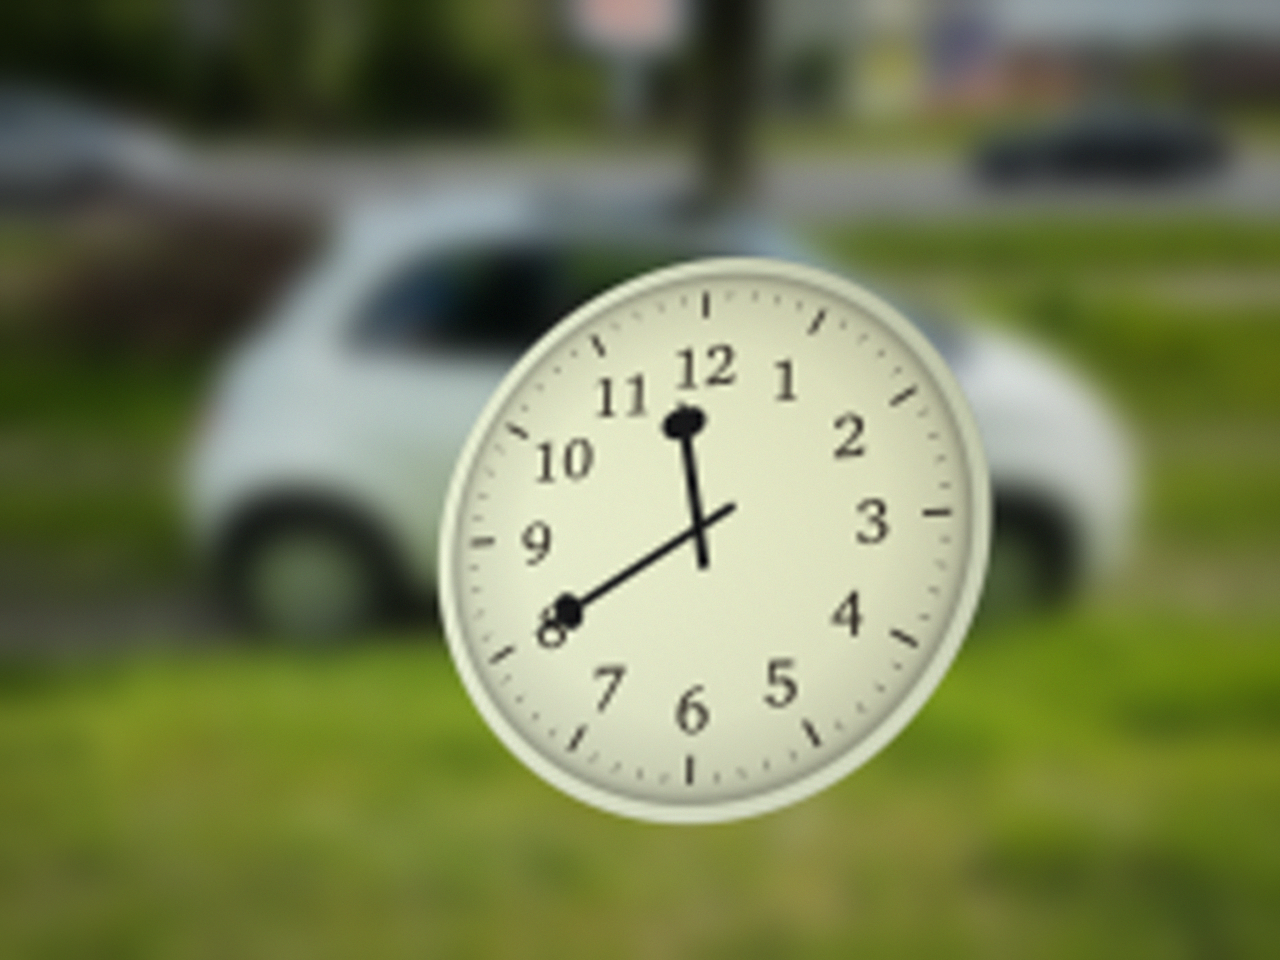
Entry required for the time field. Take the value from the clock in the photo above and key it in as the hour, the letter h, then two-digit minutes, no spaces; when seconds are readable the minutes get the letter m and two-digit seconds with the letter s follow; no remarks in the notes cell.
11h40
